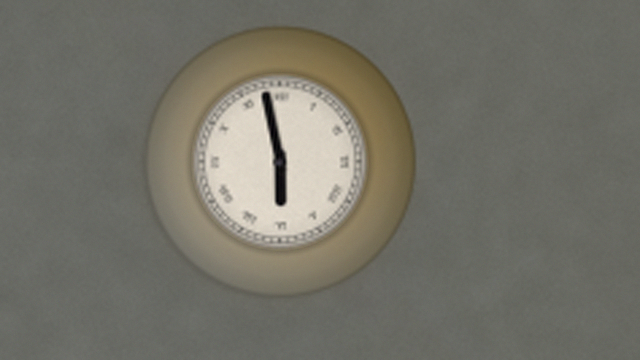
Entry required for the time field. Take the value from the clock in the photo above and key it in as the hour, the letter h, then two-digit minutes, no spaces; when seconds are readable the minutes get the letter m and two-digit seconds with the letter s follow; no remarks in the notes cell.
5h58
